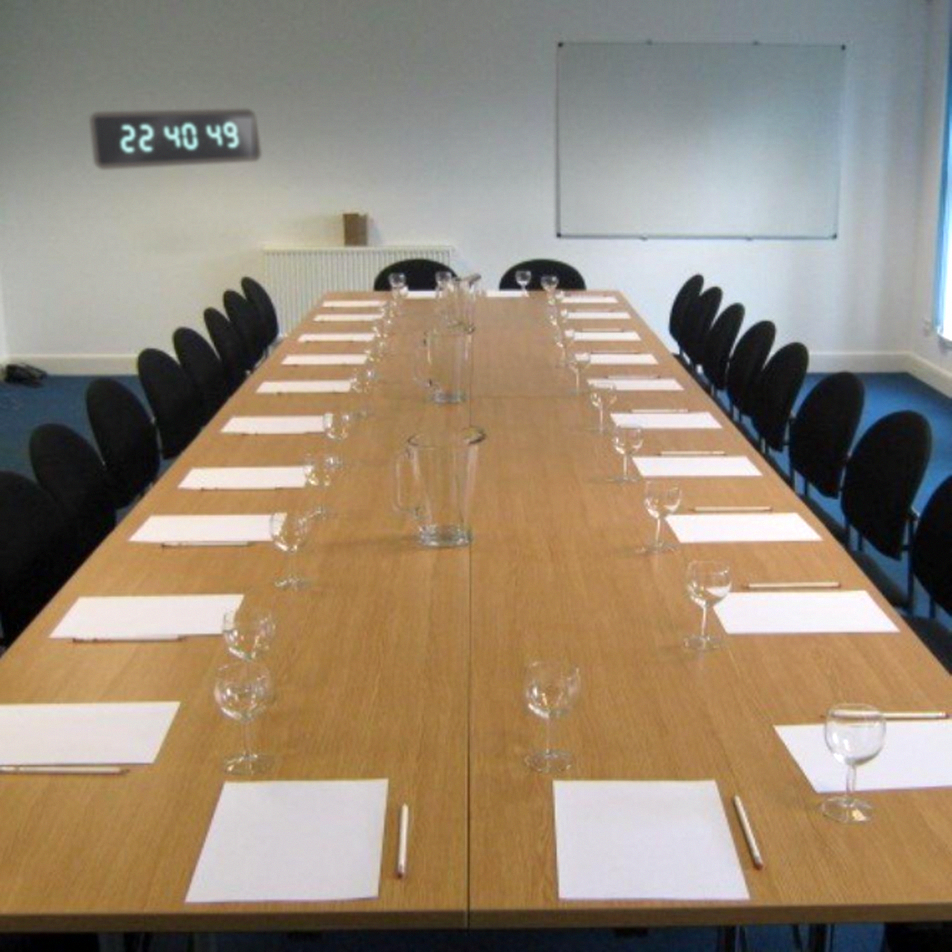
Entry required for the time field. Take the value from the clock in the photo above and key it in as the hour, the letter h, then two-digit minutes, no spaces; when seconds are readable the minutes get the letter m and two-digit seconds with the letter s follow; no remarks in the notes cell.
22h40m49s
